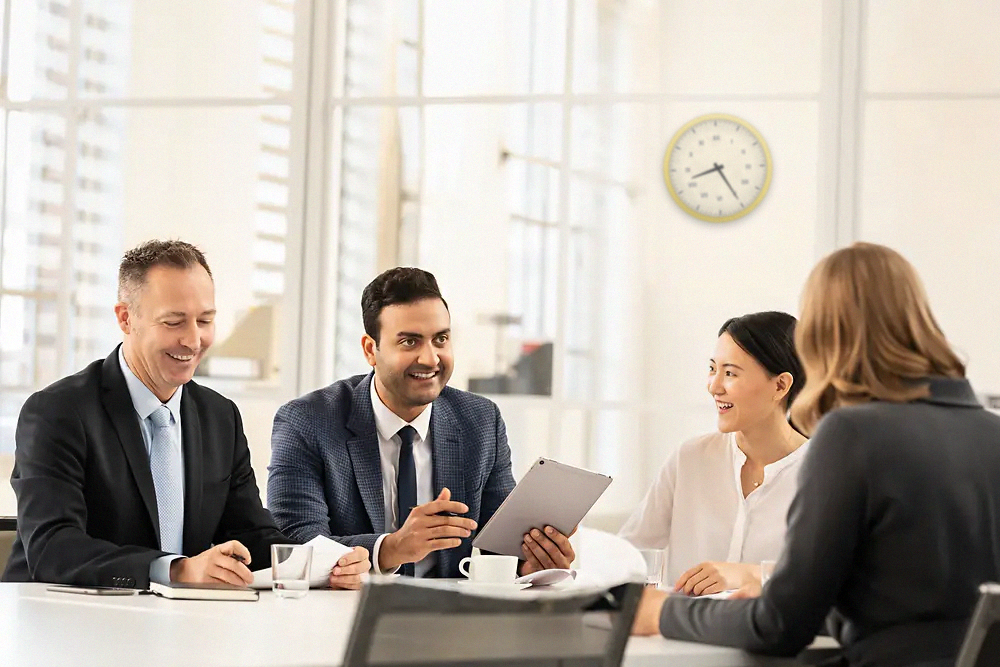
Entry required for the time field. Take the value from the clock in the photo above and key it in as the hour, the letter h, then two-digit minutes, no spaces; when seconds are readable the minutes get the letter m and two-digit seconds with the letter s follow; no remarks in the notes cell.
8h25
